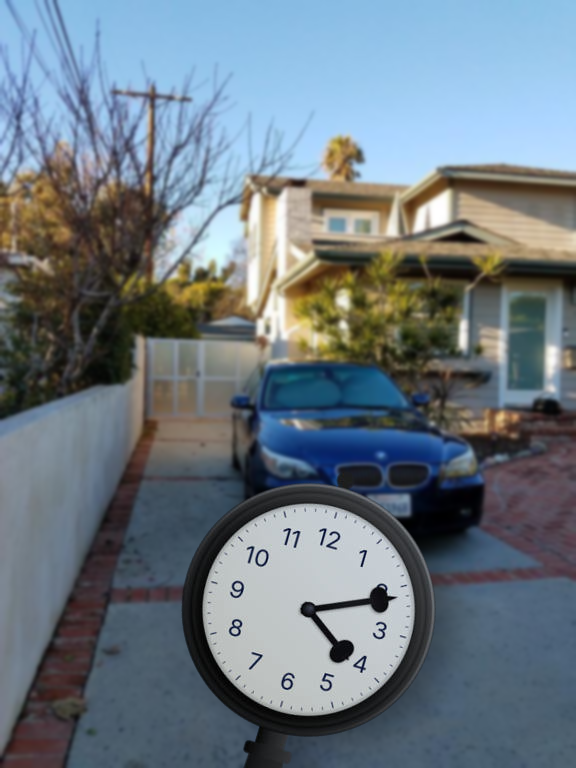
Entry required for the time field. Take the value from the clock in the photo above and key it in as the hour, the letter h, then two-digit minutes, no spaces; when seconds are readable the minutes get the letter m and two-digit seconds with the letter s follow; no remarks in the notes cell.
4h11
